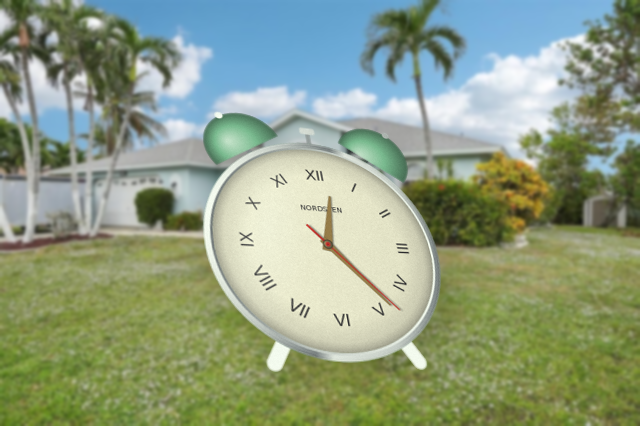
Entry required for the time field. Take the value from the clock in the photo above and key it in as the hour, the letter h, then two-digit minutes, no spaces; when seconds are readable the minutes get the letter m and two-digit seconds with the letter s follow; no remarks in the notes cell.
12h23m23s
